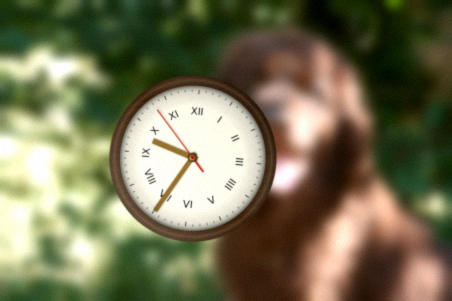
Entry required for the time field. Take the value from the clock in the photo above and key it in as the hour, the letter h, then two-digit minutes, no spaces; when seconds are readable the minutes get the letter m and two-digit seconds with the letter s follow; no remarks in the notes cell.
9h34m53s
